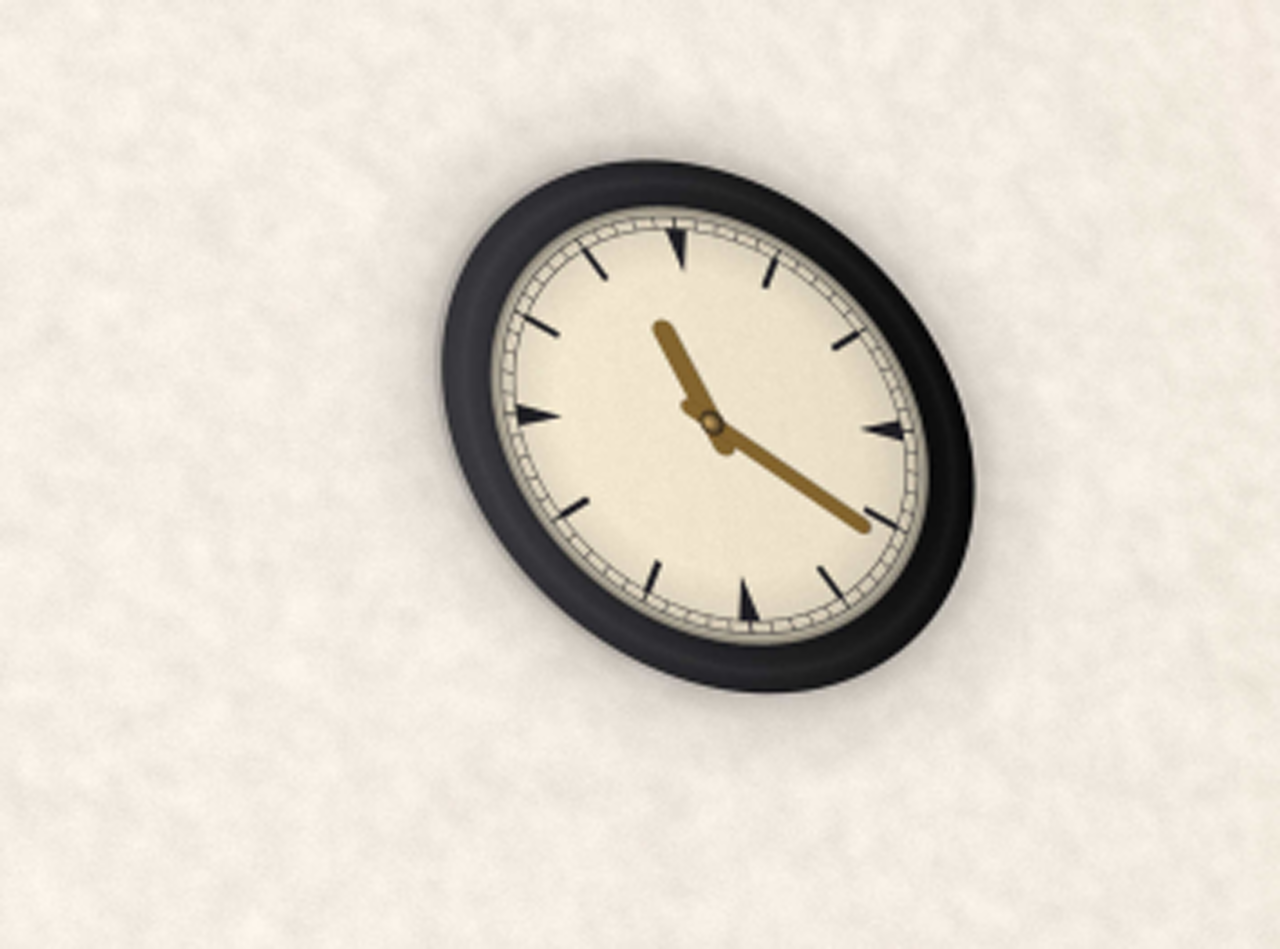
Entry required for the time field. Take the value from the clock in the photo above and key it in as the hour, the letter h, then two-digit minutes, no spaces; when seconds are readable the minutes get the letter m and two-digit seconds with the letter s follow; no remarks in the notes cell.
11h21
